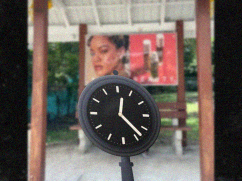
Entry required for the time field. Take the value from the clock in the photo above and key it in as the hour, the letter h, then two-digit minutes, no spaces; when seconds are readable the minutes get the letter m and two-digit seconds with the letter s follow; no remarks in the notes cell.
12h23
